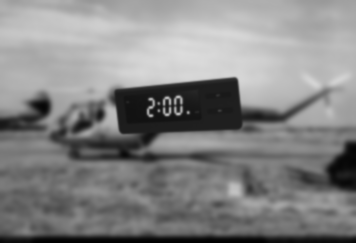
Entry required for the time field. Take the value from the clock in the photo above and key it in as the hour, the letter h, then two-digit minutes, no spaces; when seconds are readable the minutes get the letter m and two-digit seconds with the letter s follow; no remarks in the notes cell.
2h00
